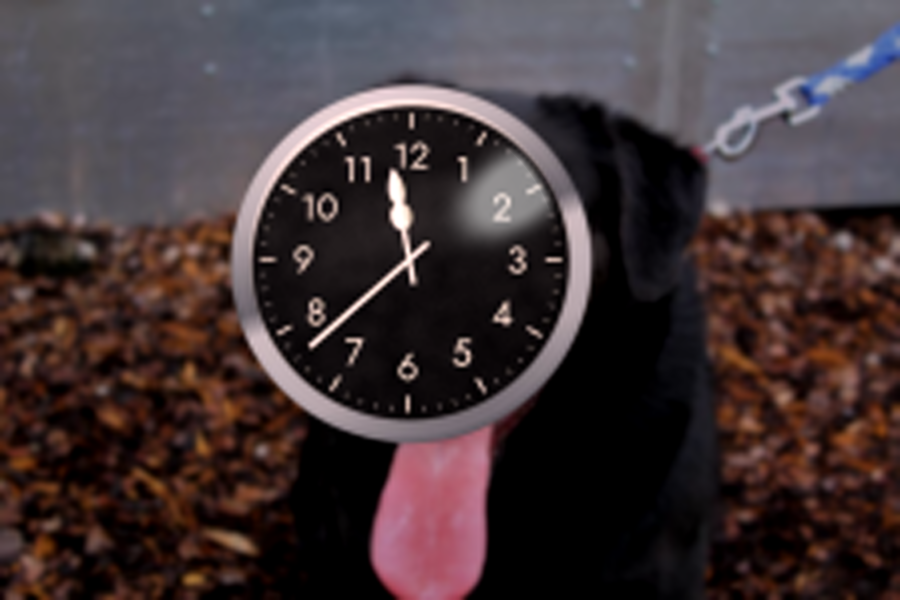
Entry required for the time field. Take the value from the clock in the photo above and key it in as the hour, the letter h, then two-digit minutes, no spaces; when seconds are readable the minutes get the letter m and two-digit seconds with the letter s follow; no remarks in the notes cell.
11h38
